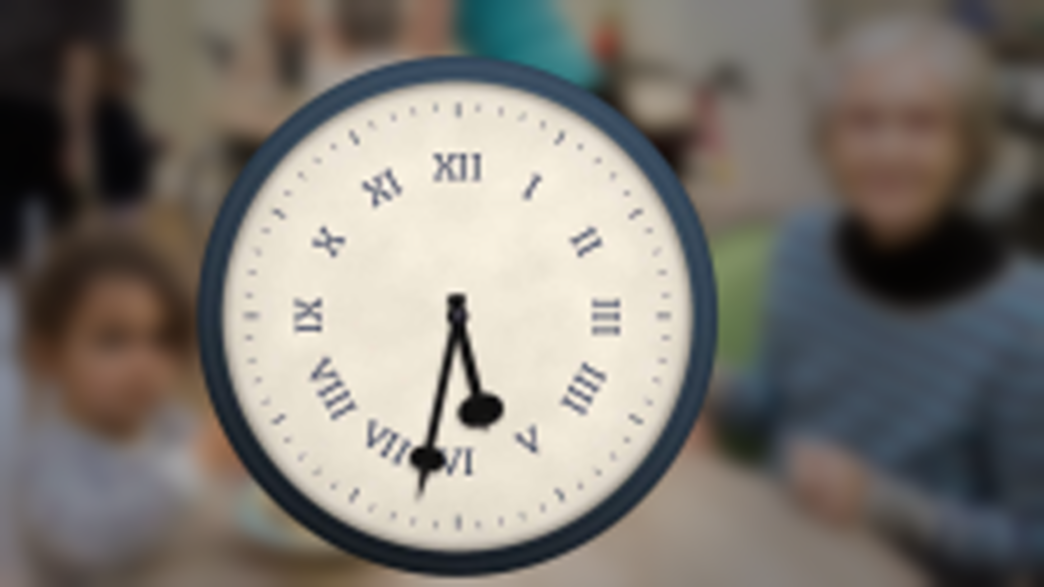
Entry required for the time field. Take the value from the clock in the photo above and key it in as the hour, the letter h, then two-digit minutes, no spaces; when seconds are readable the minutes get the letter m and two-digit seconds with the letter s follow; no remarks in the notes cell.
5h32
